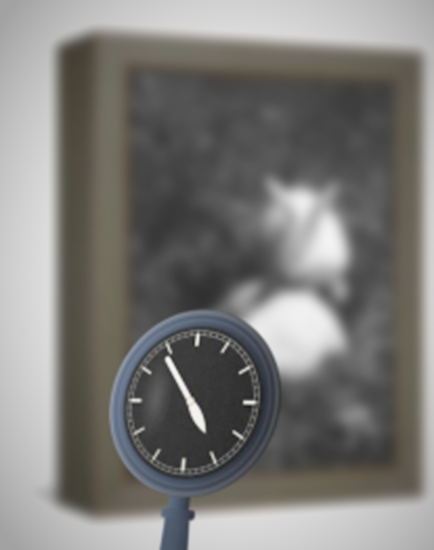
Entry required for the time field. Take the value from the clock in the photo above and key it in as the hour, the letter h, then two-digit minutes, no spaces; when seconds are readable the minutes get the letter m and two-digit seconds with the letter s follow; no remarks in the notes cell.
4h54
